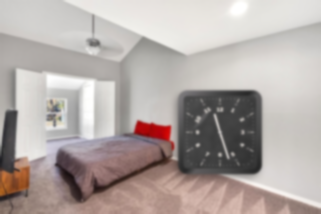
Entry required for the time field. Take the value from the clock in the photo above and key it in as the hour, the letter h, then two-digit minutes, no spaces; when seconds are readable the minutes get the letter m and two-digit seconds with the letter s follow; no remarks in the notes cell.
11h27
